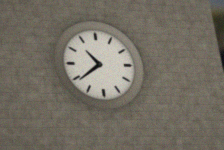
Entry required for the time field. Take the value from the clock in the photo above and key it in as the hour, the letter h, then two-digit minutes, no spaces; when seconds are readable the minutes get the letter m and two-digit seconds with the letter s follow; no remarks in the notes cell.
10h39
